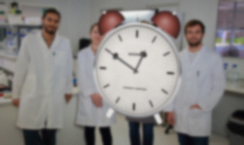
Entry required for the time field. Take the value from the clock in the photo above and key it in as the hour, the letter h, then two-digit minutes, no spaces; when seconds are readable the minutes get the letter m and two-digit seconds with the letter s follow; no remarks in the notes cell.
12h50
